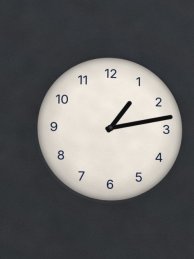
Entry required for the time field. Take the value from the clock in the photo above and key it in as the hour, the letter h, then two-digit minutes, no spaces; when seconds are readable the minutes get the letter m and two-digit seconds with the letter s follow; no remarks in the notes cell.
1h13
